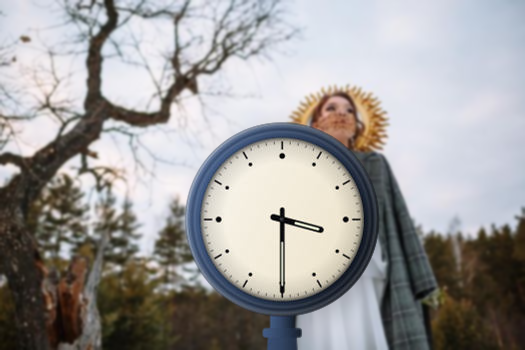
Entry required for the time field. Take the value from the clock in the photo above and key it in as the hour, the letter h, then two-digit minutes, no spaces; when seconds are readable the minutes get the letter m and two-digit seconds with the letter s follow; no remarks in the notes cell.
3h30
